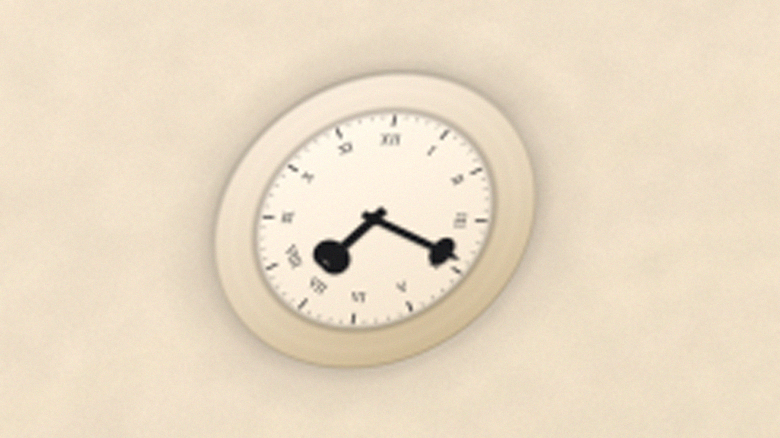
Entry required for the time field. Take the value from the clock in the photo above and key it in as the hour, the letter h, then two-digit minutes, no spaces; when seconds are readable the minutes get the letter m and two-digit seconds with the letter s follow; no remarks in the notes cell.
7h19
